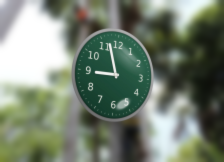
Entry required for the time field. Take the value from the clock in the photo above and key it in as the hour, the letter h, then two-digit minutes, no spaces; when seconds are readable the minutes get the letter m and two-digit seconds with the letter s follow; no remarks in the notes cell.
8h57
